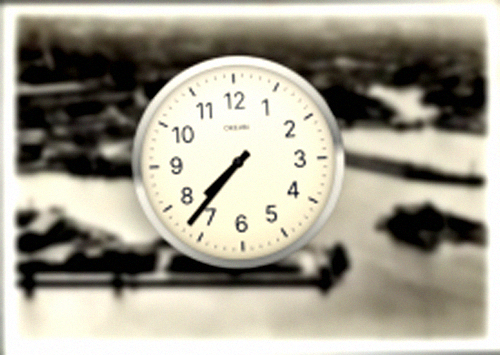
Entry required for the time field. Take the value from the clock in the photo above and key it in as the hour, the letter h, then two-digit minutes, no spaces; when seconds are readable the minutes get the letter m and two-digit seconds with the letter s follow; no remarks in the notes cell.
7h37
